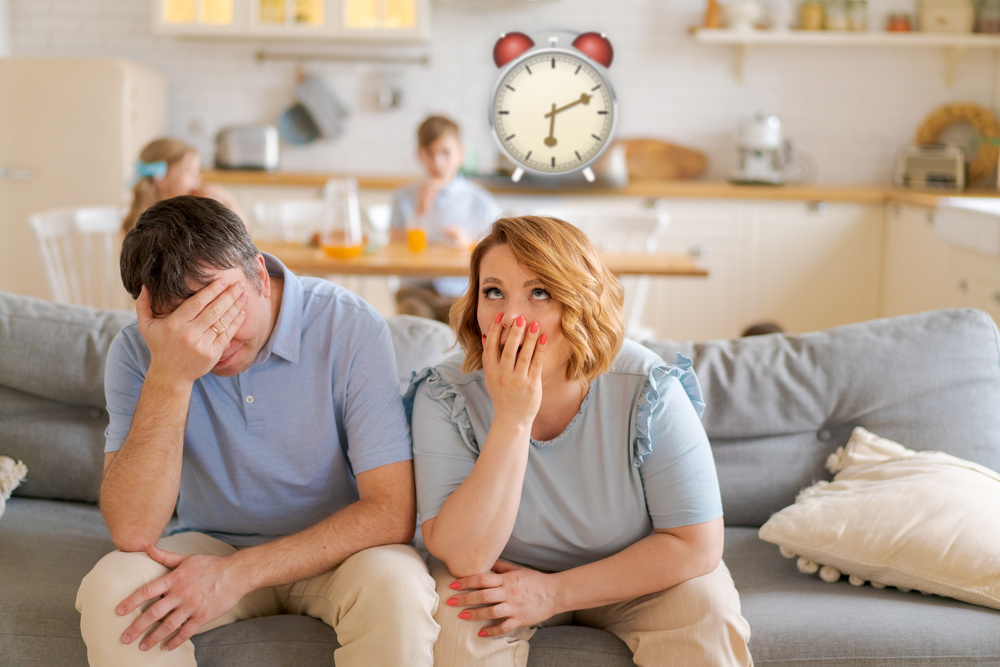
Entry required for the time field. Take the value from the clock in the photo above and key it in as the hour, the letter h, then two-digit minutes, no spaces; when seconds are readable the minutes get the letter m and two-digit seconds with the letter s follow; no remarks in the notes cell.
6h11
